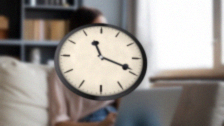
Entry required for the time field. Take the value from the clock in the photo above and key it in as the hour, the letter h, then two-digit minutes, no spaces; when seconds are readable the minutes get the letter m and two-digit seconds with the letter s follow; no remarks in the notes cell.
11h19
